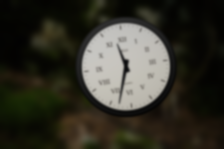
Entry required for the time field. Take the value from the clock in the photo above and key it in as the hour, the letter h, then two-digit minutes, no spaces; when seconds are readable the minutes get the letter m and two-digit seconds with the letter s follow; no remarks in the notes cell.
11h33
